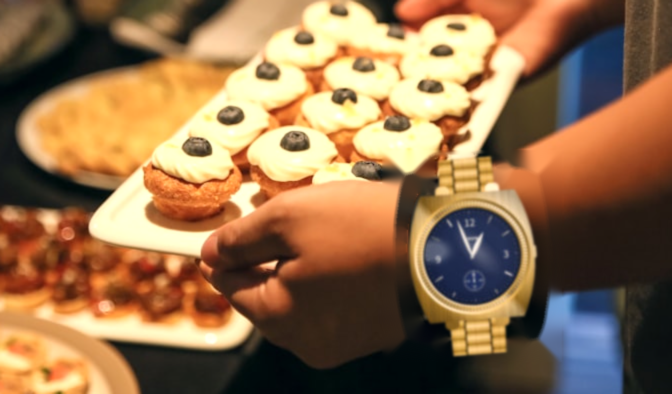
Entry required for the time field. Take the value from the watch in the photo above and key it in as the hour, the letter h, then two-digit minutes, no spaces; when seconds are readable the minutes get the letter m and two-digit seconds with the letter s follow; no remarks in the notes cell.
12h57
